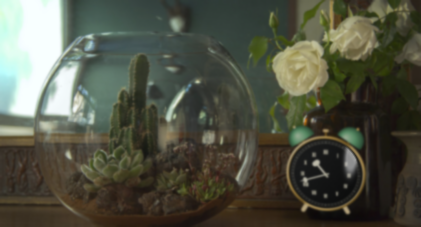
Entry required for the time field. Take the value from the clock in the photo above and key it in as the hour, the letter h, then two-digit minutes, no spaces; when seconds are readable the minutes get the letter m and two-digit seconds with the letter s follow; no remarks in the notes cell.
10h42
